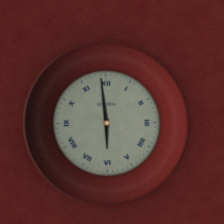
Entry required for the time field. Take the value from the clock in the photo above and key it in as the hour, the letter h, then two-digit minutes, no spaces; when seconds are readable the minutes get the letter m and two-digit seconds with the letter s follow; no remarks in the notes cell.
5h59
